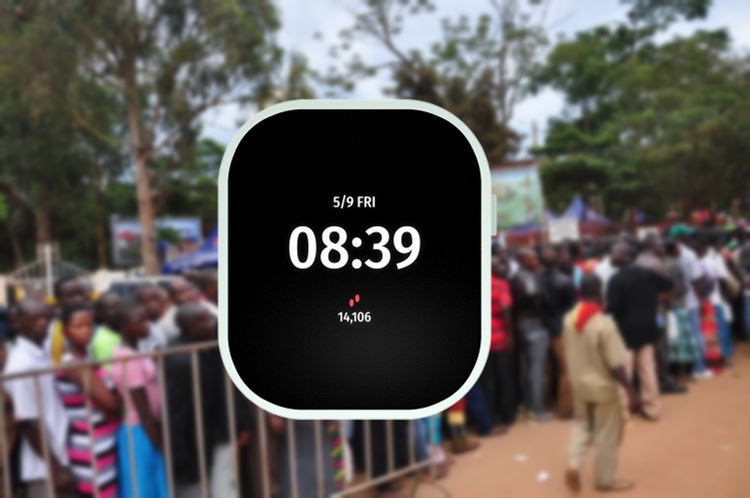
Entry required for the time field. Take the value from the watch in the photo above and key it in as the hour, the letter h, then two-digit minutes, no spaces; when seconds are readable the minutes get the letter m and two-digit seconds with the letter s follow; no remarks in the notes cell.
8h39
